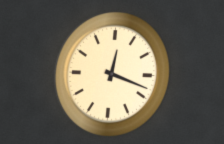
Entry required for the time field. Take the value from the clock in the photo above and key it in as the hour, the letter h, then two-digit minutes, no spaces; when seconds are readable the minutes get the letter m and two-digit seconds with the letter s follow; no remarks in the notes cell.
12h18
